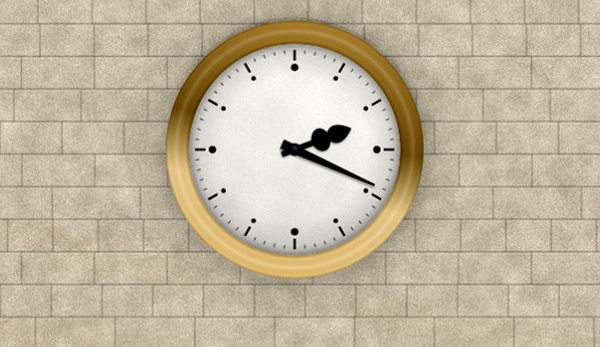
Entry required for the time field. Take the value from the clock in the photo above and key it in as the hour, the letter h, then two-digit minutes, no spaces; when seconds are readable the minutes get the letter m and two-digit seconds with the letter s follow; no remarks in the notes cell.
2h19
